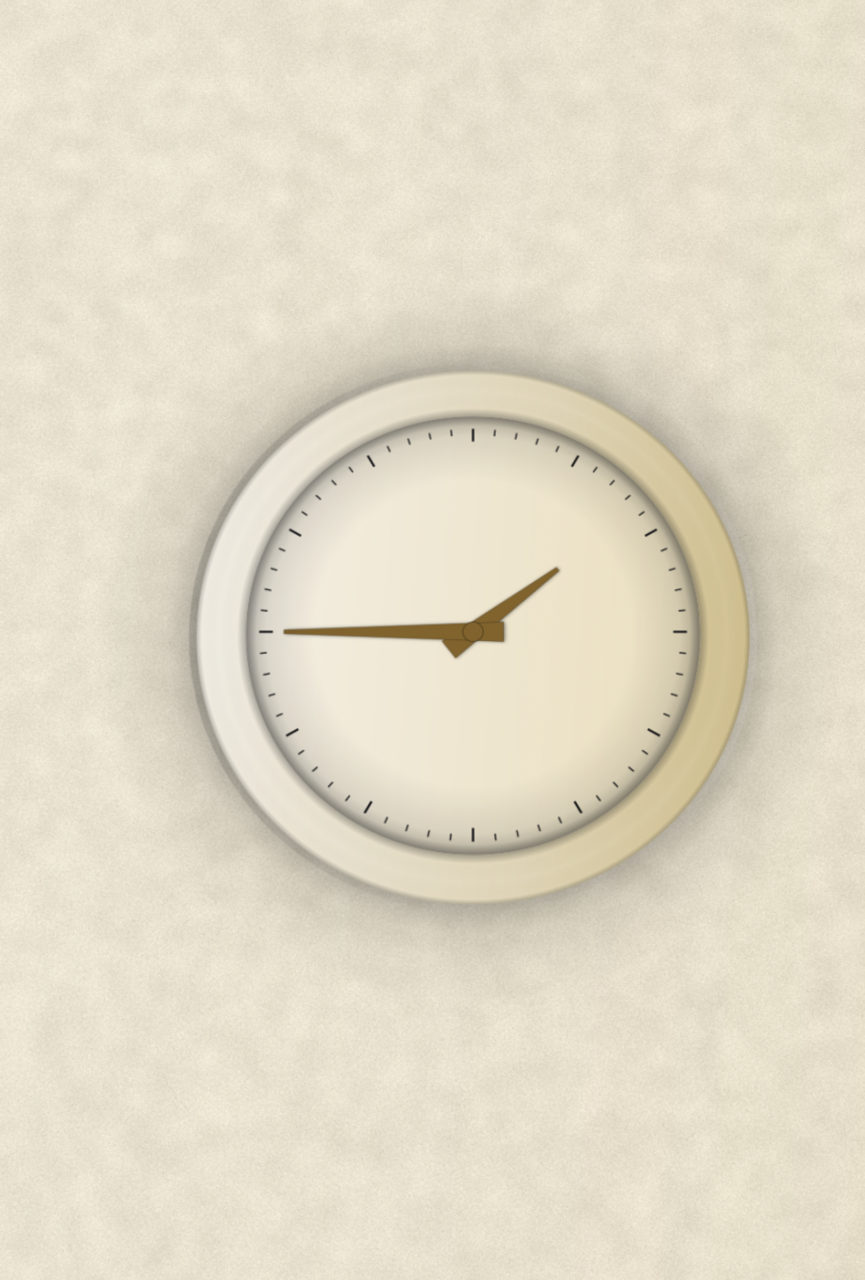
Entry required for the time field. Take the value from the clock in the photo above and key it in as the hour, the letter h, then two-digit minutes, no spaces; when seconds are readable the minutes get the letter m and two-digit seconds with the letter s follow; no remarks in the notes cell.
1h45
